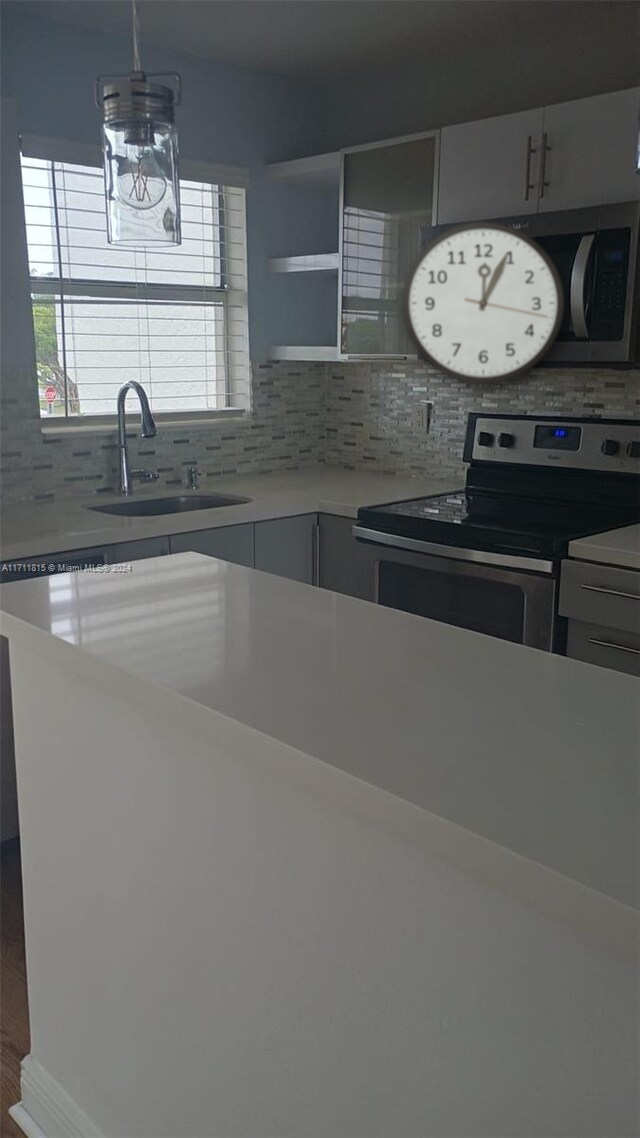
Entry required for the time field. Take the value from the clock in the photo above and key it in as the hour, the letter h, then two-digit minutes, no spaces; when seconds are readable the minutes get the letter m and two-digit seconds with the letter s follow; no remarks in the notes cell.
12h04m17s
